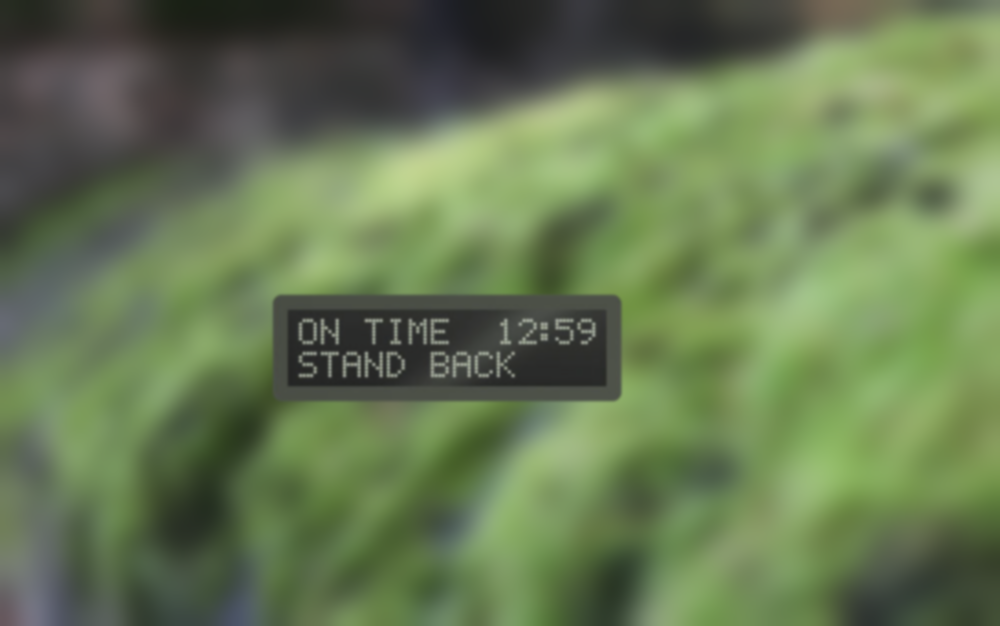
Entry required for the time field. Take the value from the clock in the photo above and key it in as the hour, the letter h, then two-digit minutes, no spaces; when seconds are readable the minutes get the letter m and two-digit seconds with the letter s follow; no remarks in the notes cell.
12h59
